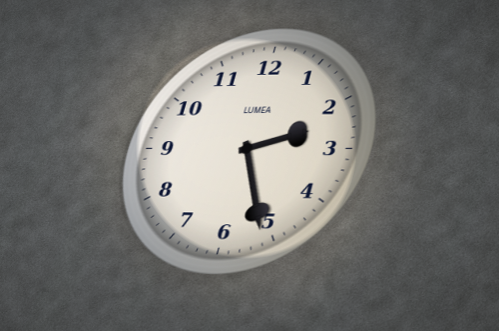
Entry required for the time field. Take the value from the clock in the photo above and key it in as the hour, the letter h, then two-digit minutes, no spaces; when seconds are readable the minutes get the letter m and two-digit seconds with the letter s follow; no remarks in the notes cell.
2h26
